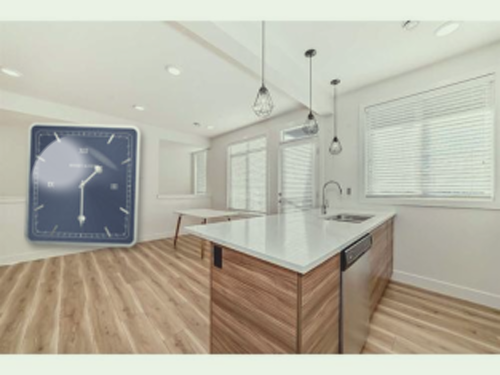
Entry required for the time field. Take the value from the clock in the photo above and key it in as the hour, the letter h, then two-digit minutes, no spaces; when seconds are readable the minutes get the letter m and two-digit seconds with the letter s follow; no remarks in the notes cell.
1h30
